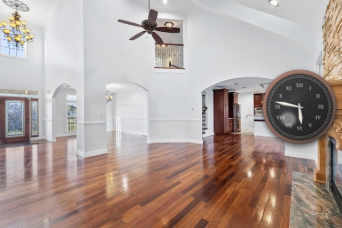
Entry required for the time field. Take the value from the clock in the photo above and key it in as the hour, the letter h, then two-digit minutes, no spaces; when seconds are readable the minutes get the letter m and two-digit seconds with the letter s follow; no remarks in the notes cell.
5h47
